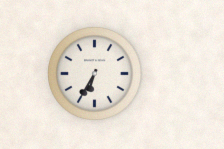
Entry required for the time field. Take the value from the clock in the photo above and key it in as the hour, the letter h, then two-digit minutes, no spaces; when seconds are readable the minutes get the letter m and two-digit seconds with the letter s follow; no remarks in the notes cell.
6h35
